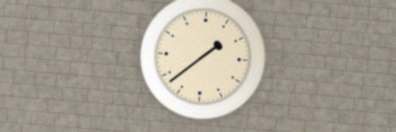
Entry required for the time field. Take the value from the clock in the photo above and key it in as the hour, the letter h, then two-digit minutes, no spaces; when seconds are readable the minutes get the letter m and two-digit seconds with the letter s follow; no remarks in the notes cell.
1h38
